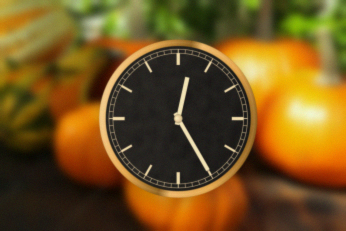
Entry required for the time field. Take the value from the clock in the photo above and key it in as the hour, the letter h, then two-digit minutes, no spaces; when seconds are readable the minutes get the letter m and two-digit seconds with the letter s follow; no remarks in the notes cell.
12h25
